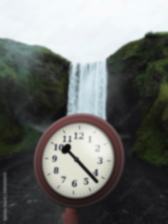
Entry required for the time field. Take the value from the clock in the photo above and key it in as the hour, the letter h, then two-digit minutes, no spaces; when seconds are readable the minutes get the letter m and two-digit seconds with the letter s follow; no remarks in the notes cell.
10h22
